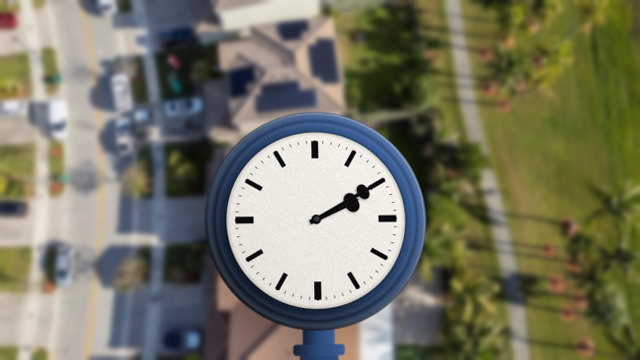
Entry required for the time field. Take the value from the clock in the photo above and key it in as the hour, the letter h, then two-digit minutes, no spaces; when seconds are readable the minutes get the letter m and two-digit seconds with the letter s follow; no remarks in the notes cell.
2h10
